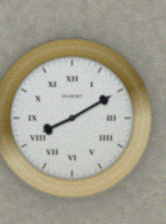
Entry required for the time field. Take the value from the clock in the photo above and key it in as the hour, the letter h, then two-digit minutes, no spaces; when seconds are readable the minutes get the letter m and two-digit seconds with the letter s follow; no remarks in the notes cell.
8h10
